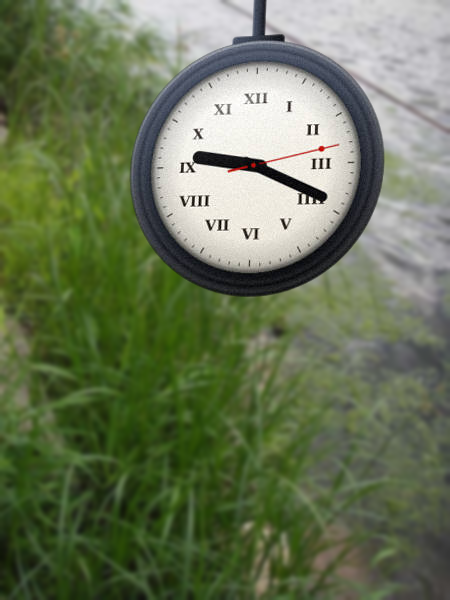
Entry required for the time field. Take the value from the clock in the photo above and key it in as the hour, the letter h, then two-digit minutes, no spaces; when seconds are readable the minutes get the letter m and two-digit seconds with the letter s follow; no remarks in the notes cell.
9h19m13s
